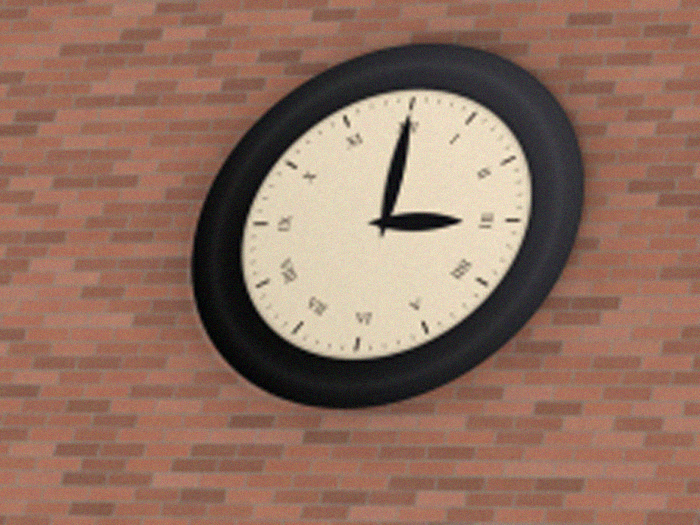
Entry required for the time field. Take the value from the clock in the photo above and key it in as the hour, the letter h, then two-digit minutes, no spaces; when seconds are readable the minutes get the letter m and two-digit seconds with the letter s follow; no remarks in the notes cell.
3h00
